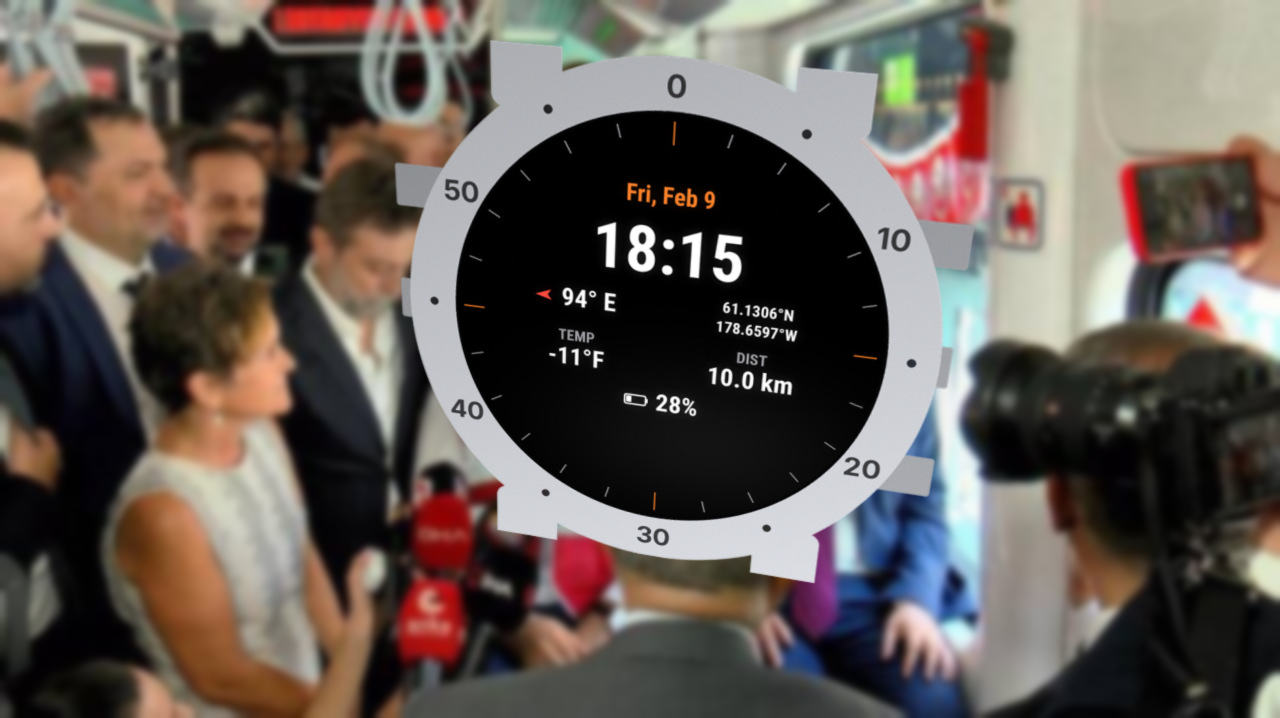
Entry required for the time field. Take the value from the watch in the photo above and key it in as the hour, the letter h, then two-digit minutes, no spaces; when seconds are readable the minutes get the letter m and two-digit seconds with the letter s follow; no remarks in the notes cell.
18h15
